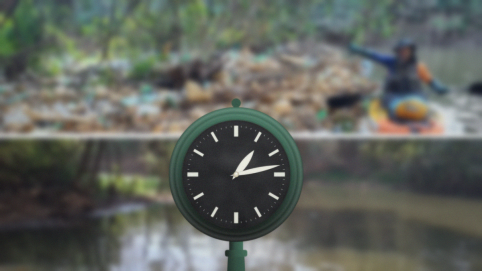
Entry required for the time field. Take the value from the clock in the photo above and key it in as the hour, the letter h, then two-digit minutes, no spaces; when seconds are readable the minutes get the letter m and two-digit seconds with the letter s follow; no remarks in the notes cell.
1h13
